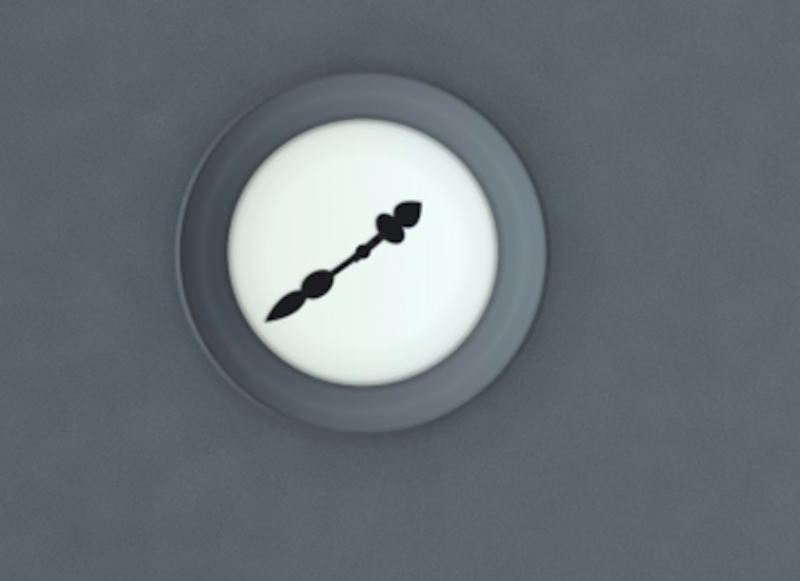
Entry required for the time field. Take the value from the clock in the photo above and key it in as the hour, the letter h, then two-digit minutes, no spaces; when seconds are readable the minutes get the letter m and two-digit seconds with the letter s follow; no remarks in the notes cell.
1h39
